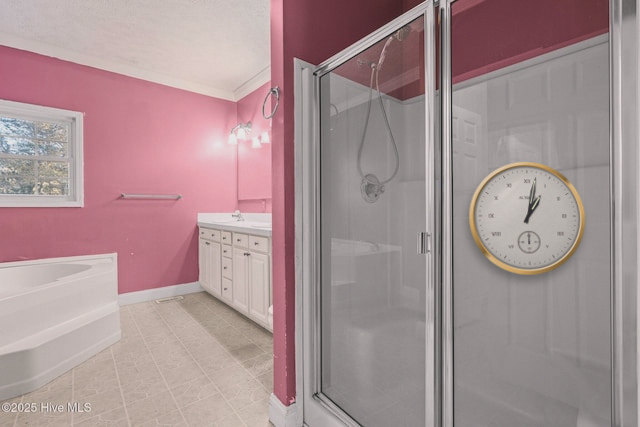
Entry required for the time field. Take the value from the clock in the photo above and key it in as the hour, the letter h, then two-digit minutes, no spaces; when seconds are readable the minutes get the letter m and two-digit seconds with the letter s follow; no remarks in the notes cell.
1h02
